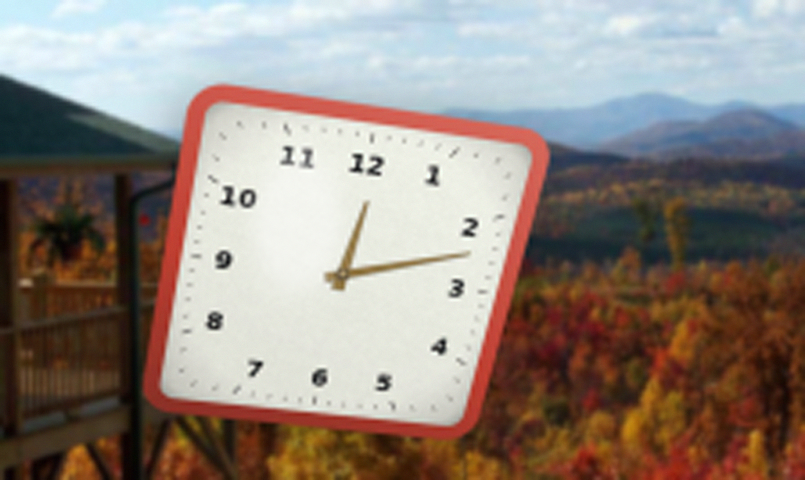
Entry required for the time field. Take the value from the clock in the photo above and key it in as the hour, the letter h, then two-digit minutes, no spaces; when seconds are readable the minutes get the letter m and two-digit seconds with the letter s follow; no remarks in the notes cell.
12h12
